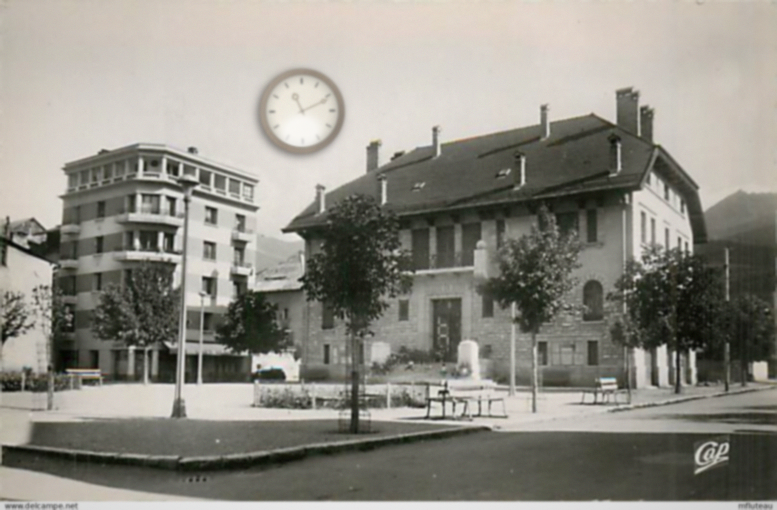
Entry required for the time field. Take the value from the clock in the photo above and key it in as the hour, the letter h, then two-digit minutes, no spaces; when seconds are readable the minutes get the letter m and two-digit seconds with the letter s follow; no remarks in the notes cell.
11h11
